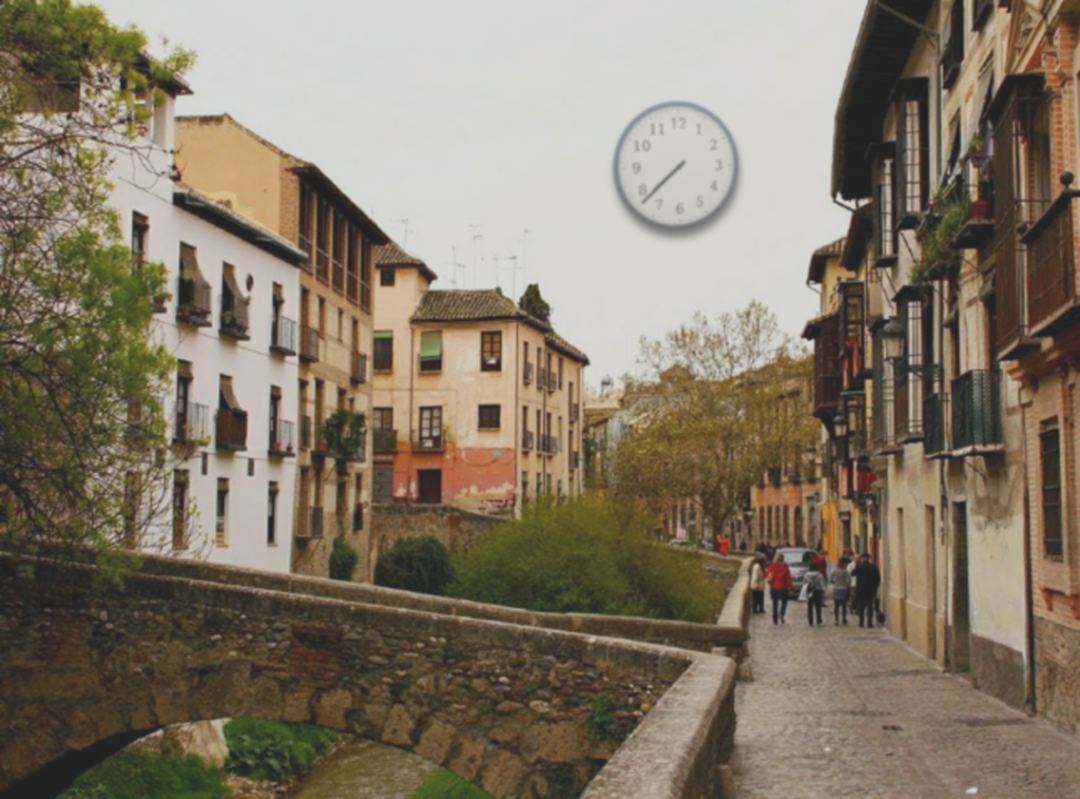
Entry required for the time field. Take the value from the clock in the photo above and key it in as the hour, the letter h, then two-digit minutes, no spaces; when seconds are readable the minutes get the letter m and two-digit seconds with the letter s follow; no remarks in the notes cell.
7h38
